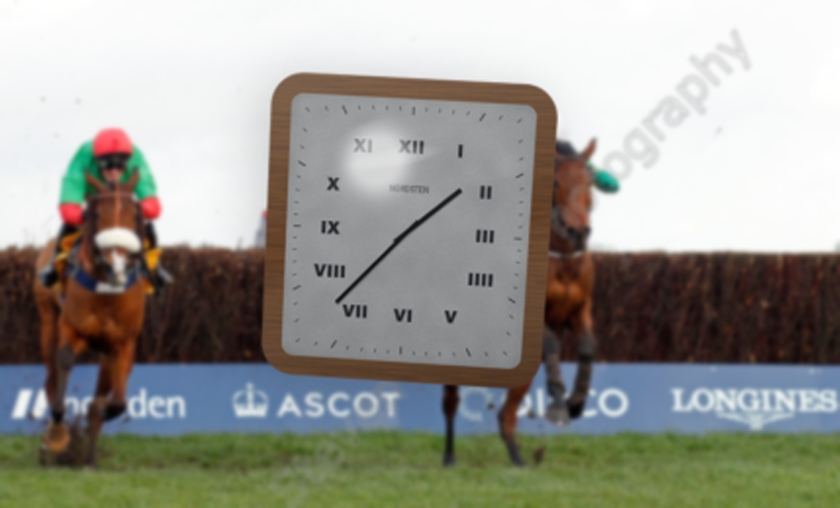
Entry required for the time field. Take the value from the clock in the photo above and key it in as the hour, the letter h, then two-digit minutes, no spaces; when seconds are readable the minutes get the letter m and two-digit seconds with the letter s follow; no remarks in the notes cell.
1h37
